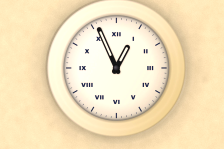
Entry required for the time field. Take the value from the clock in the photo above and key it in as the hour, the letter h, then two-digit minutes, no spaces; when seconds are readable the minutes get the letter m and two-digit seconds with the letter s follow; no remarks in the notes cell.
12h56
